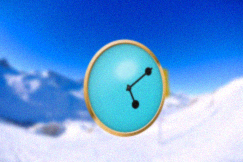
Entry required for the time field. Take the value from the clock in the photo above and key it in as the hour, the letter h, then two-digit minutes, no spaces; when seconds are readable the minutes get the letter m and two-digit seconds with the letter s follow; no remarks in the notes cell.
5h09
